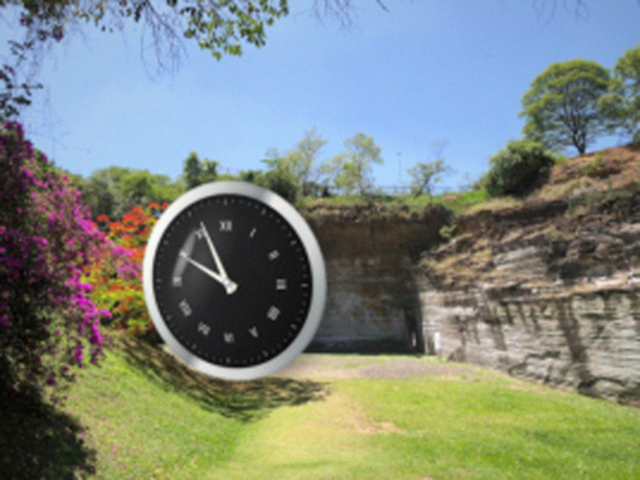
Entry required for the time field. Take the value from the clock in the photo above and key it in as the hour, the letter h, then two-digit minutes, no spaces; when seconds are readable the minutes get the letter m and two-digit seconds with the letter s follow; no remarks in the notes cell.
9h56
